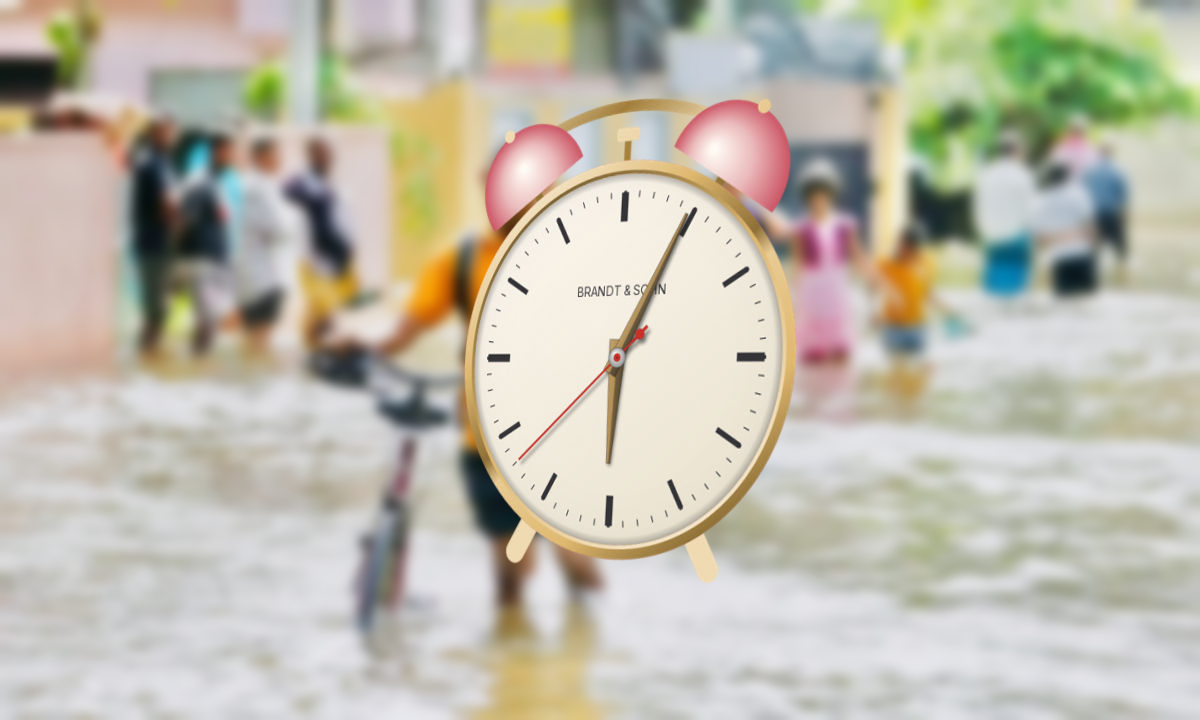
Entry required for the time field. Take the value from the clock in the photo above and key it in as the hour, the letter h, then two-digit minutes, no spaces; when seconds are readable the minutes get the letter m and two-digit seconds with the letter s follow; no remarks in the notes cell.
6h04m38s
